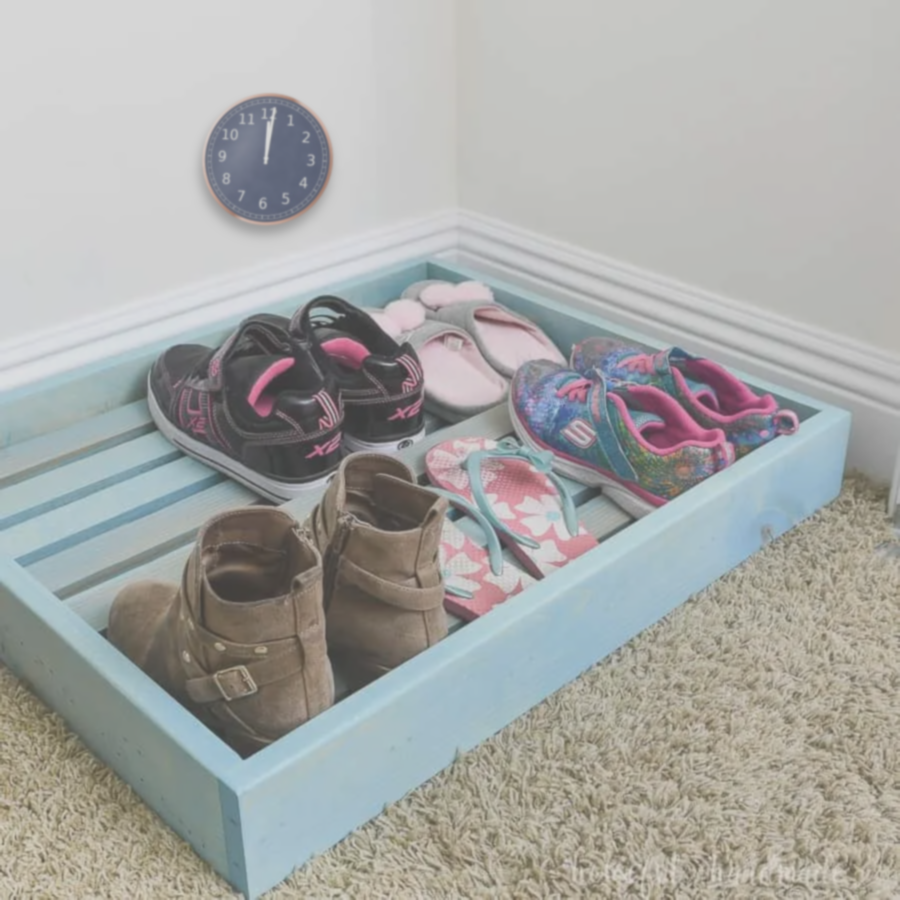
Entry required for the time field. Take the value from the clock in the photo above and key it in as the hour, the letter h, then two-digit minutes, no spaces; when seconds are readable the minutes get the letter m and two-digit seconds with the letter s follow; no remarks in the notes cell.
12h01
